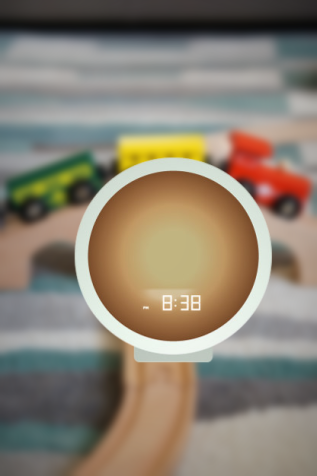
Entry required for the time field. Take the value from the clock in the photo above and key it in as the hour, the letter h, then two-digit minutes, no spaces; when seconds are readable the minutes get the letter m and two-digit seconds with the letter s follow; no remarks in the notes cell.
8h38
